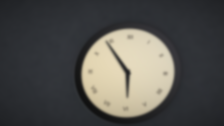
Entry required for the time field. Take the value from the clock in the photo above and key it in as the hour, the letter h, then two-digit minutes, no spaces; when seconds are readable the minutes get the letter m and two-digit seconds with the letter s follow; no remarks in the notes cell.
5h54
